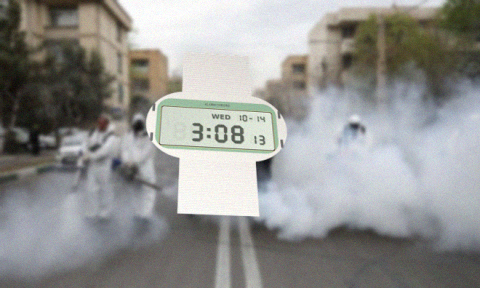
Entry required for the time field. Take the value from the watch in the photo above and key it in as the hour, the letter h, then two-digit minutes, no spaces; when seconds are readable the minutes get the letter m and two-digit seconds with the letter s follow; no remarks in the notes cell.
3h08m13s
